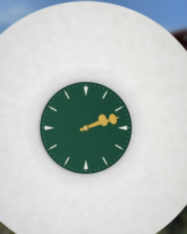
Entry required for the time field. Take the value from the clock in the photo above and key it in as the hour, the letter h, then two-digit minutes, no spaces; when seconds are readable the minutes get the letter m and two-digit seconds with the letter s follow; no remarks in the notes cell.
2h12
